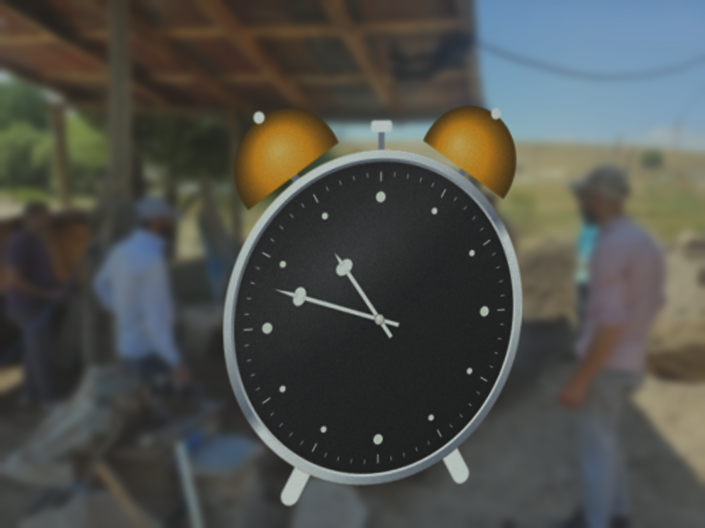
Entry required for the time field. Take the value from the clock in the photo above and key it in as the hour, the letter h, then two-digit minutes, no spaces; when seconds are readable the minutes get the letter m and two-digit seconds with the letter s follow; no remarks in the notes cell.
10h48
